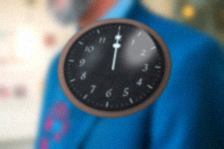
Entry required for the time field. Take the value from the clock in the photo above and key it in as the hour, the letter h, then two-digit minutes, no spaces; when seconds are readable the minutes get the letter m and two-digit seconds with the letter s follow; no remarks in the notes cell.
12h00
